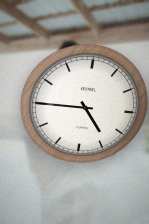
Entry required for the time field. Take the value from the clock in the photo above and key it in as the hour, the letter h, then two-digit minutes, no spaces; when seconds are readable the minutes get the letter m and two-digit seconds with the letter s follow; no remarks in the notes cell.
4h45
